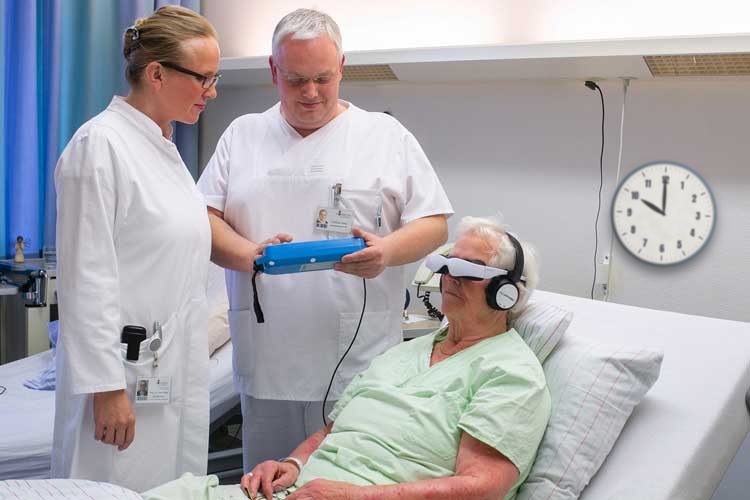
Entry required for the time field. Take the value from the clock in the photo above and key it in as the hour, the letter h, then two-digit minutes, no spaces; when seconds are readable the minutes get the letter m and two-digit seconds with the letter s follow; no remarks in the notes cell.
10h00
